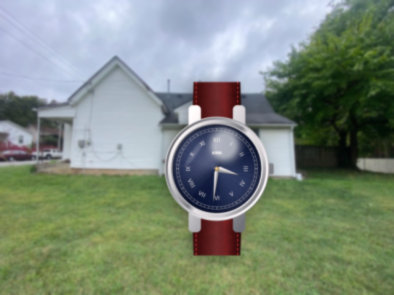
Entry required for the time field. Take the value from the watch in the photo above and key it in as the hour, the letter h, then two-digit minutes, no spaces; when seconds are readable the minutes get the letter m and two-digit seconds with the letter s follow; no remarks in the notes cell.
3h31
